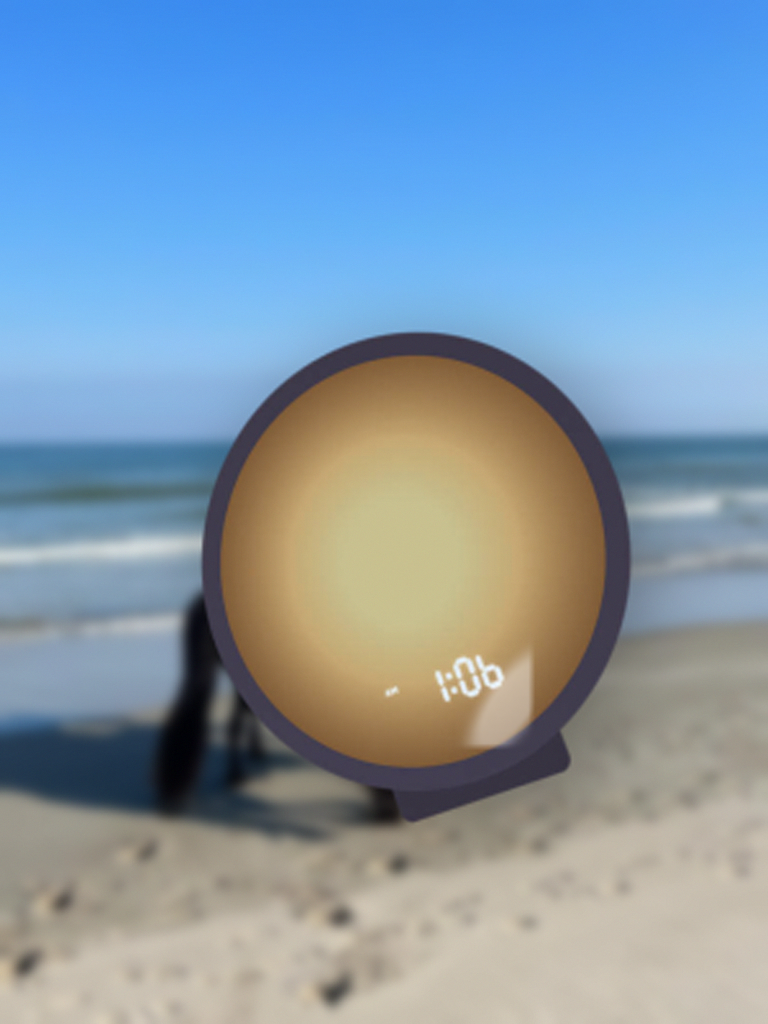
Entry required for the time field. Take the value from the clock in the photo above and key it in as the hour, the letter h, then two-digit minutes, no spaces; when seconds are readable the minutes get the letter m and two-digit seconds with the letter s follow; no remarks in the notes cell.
1h06
